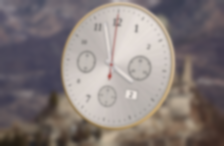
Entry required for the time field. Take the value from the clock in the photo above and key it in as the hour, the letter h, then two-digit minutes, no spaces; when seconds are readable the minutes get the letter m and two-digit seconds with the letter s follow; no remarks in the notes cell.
3h57
